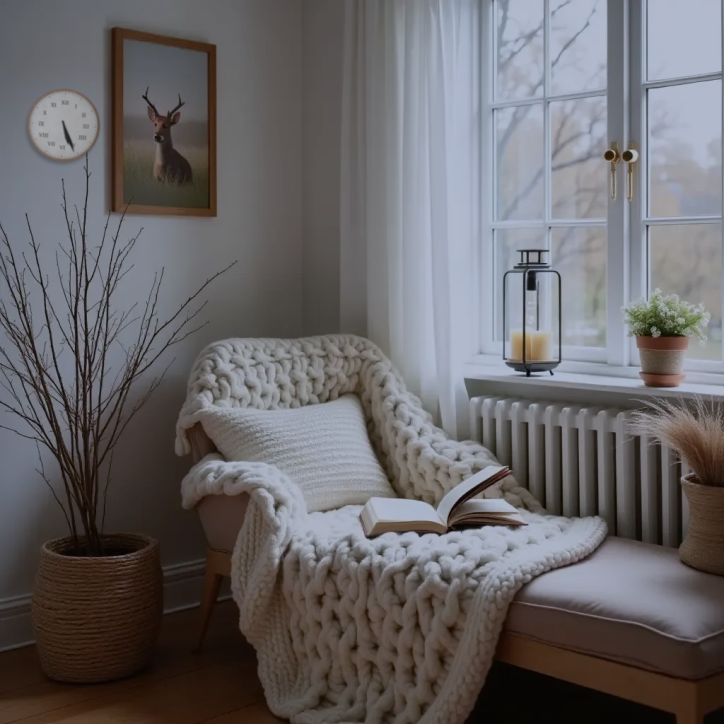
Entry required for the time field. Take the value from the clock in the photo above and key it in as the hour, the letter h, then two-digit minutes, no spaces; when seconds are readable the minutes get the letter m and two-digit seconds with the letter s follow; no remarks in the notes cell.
5h26
